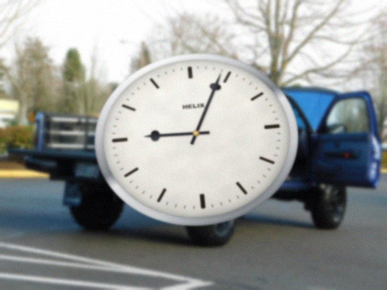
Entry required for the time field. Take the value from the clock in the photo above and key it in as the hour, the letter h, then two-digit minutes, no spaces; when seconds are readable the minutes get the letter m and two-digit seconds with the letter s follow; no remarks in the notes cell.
9h04
